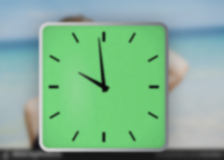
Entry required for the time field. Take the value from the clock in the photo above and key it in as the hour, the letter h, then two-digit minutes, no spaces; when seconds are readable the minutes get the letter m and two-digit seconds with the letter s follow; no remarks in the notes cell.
9h59
